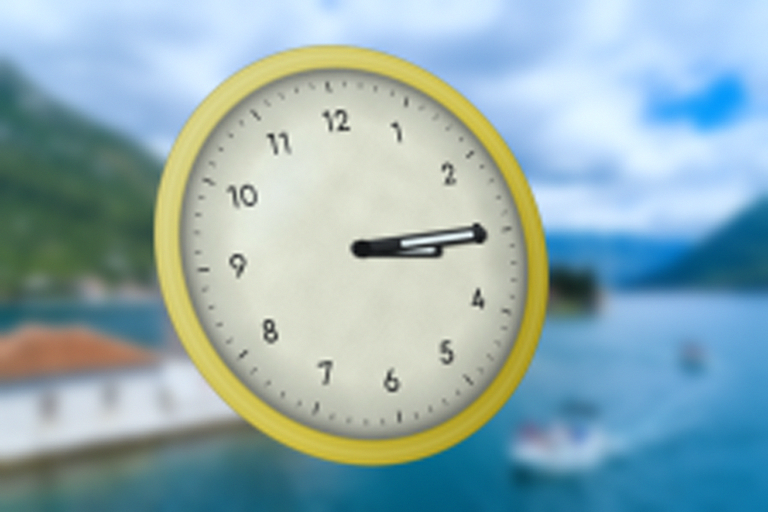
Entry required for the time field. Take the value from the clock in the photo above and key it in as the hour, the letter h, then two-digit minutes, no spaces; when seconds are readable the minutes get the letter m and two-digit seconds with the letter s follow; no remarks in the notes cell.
3h15
